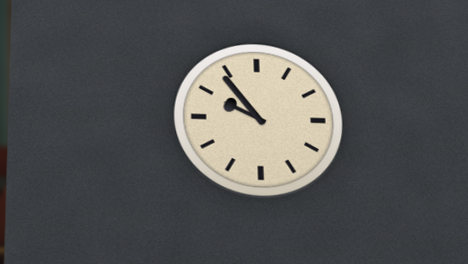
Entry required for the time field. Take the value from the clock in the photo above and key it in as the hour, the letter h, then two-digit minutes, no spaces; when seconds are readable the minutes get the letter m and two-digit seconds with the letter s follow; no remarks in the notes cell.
9h54
